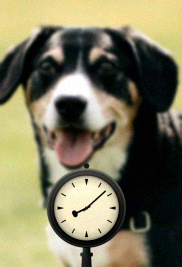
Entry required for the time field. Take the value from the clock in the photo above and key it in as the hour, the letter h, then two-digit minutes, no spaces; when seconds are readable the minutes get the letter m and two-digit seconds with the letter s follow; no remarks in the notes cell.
8h08
